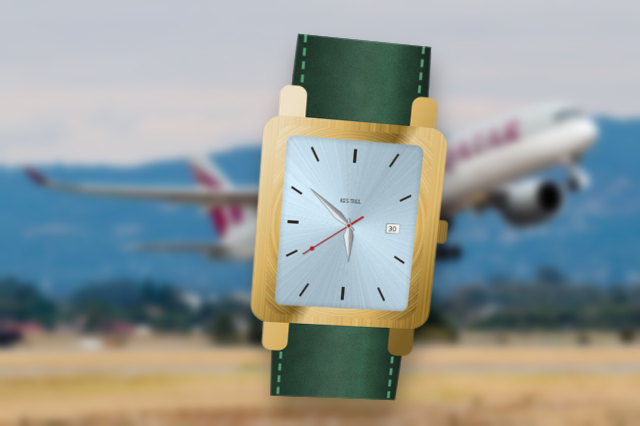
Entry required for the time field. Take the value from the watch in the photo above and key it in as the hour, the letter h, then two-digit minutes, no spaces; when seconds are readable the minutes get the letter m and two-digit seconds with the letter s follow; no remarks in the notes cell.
5h51m39s
